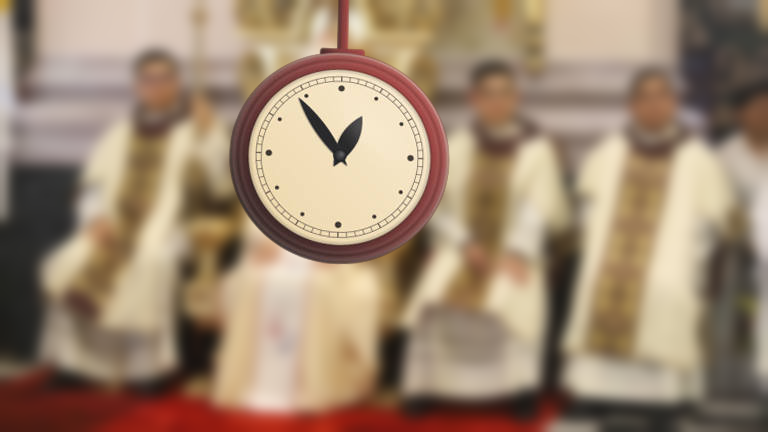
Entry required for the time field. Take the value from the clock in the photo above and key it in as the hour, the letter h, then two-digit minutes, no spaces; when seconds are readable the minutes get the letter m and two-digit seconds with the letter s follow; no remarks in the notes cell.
12h54
